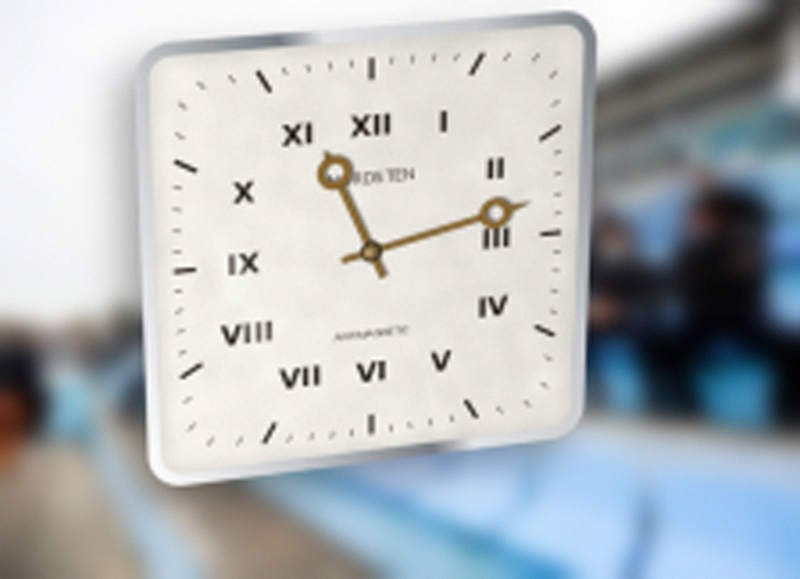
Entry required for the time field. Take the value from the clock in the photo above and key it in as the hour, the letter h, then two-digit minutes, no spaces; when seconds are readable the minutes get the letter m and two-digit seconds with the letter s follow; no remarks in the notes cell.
11h13
